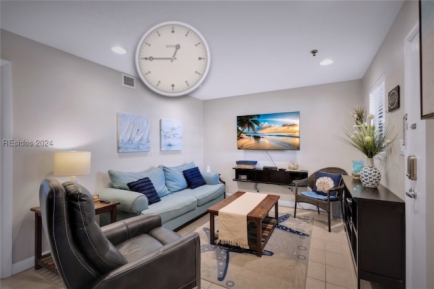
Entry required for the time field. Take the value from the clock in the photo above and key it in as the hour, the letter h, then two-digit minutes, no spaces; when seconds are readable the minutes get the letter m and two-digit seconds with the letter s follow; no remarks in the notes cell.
12h45
